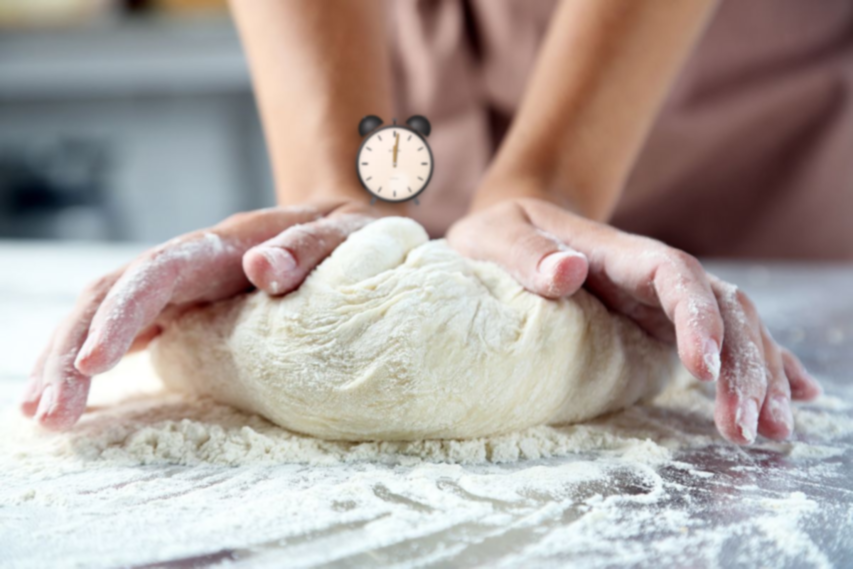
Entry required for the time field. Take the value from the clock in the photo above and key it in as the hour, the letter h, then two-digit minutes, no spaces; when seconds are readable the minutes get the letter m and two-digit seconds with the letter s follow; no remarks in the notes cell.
12h01
